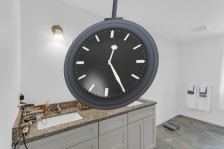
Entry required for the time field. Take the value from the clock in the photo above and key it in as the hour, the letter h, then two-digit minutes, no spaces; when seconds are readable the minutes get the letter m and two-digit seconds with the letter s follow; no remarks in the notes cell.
12h25
